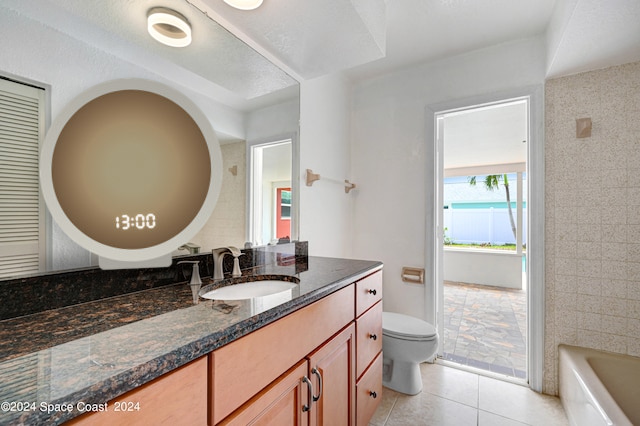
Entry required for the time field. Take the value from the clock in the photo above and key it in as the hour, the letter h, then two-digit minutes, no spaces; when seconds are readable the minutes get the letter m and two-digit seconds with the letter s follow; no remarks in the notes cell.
13h00
